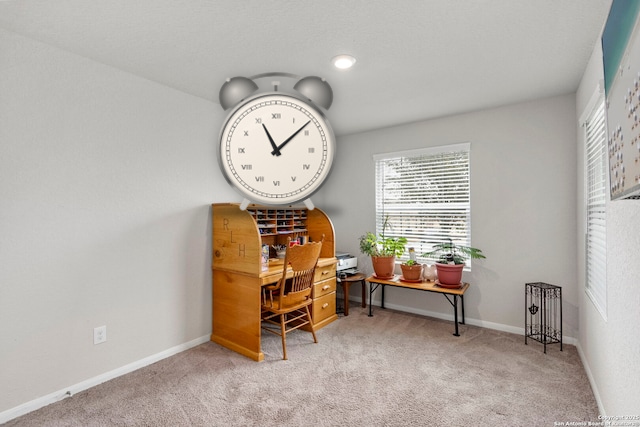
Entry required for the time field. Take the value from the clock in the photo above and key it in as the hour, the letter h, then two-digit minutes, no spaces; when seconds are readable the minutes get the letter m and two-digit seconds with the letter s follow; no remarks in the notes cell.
11h08
